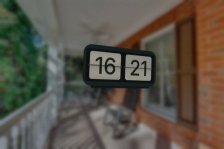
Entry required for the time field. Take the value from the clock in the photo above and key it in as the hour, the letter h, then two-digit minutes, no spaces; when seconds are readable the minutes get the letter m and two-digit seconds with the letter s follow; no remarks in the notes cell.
16h21
